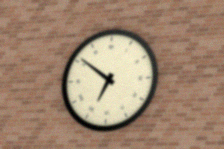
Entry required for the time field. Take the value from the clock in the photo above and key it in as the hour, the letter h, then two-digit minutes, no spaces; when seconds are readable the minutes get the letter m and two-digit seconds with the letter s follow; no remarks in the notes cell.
6h51
